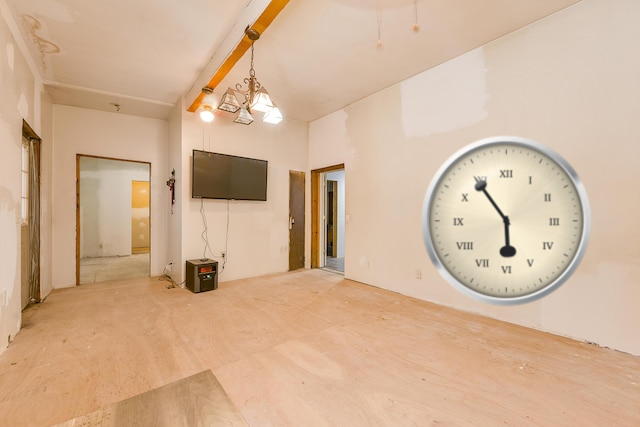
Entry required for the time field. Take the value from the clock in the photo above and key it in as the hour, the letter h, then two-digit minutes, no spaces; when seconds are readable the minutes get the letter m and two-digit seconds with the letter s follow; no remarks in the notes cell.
5h54
